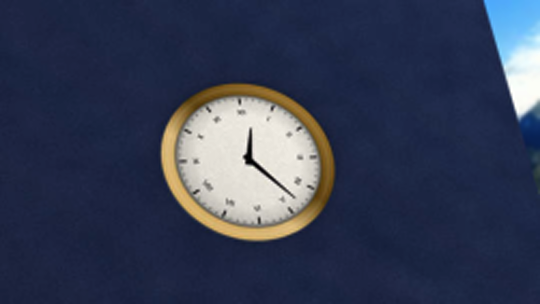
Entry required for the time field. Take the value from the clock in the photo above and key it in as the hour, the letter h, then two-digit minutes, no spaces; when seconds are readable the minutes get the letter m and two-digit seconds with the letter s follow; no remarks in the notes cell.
12h23
